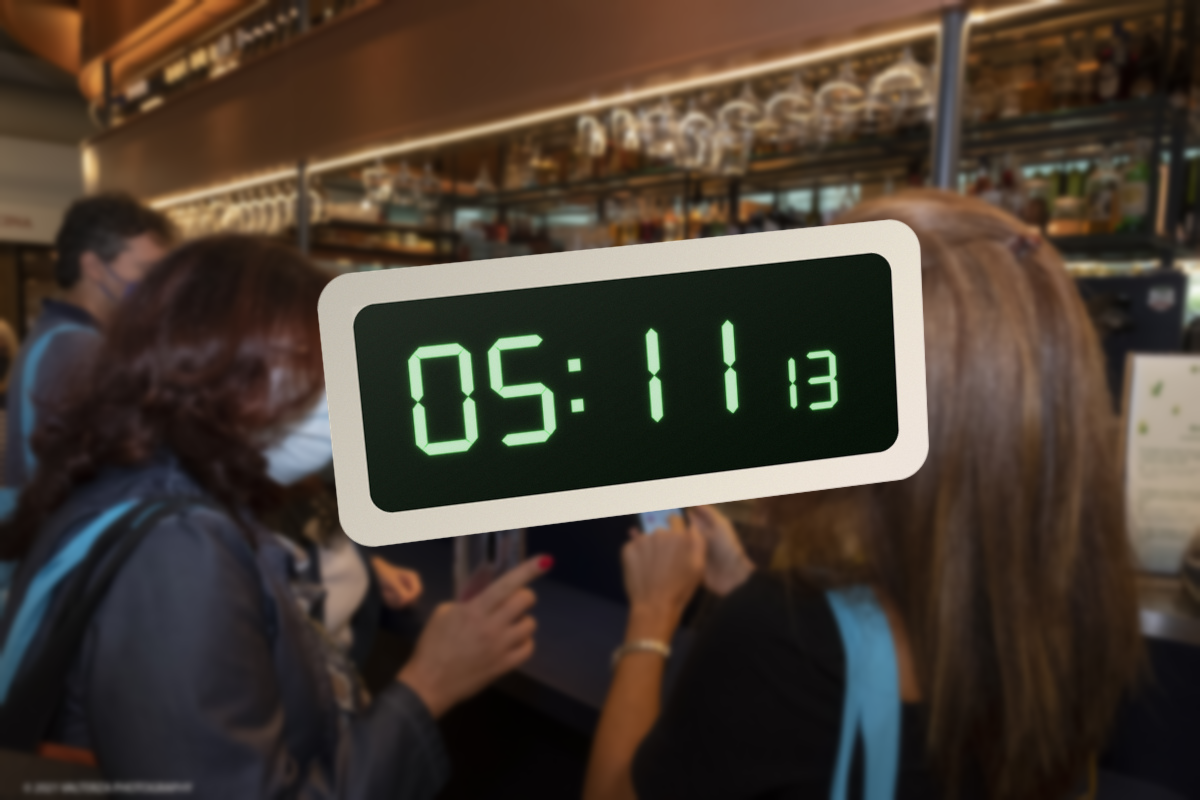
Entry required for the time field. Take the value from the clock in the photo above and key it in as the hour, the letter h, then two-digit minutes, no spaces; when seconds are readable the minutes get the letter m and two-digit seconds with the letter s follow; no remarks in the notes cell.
5h11m13s
